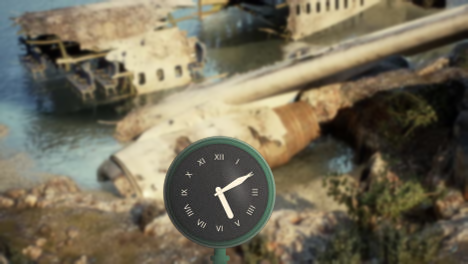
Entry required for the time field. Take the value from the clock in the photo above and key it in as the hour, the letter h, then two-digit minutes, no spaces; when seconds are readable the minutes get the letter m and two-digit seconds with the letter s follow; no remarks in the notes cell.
5h10
